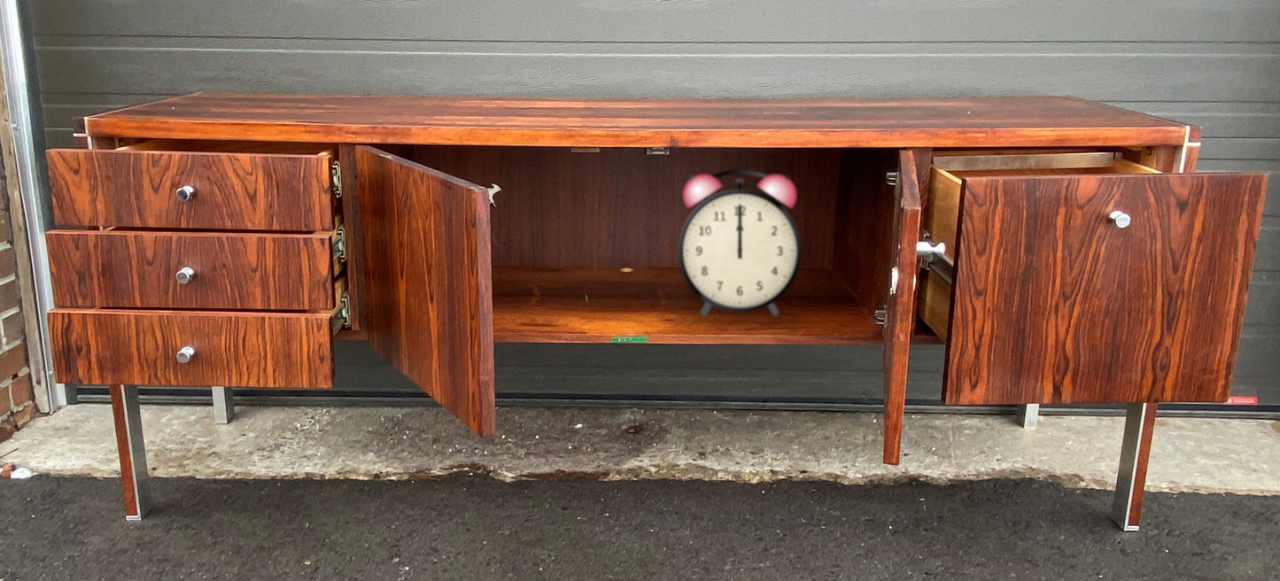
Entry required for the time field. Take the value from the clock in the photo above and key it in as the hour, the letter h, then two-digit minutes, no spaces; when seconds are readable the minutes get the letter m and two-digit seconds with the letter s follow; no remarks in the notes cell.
12h00
